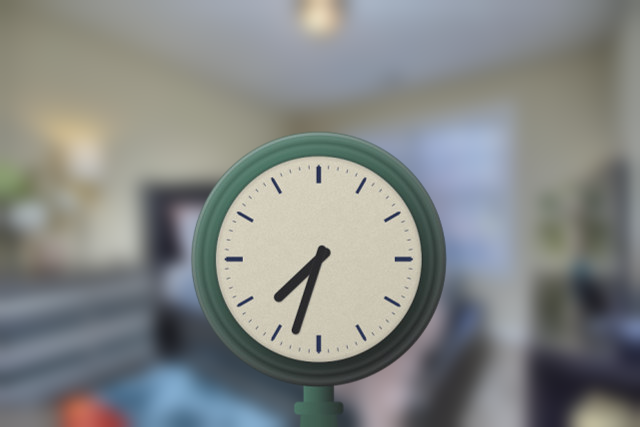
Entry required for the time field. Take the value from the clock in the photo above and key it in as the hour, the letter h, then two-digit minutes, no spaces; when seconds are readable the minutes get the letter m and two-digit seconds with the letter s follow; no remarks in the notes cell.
7h33
